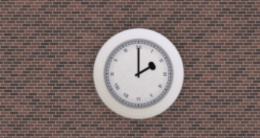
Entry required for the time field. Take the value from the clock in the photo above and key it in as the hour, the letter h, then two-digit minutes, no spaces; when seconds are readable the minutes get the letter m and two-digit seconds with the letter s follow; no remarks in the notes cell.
2h00
